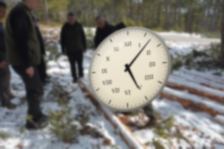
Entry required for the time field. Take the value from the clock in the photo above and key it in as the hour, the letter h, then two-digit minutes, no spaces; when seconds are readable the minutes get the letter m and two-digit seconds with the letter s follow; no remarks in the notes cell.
5h07
